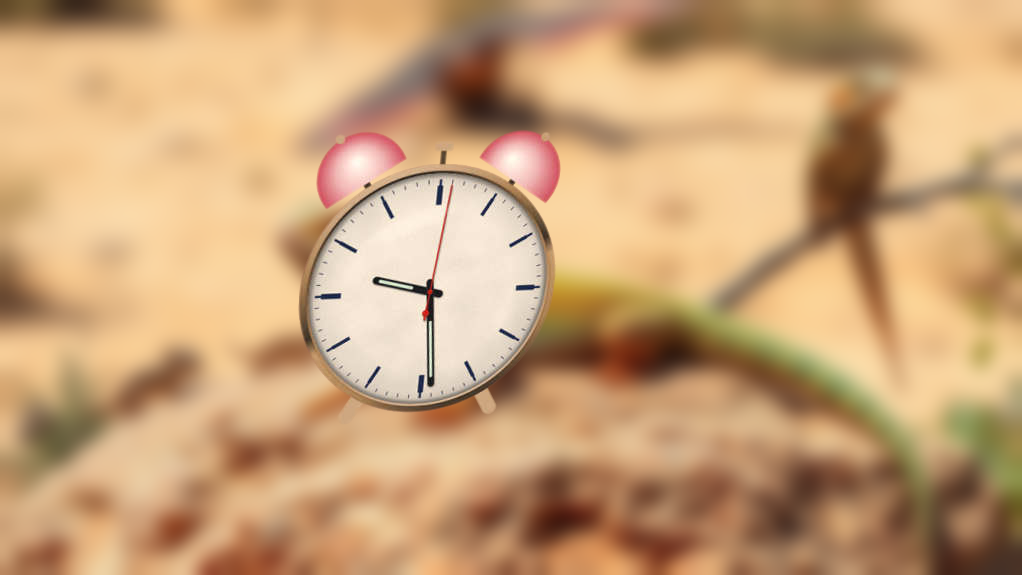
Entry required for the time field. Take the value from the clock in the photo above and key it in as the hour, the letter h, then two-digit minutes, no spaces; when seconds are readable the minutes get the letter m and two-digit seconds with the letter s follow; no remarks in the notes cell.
9h29m01s
